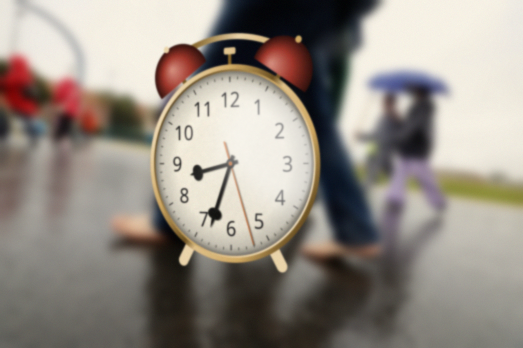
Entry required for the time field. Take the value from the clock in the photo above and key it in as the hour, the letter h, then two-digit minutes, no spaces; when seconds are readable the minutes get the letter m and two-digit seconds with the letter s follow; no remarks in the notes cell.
8h33m27s
